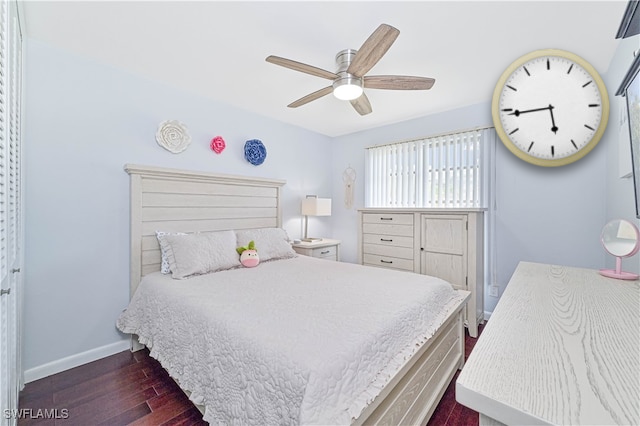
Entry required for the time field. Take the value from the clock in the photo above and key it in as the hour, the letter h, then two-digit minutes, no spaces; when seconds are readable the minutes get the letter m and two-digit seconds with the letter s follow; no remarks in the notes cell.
5h44
